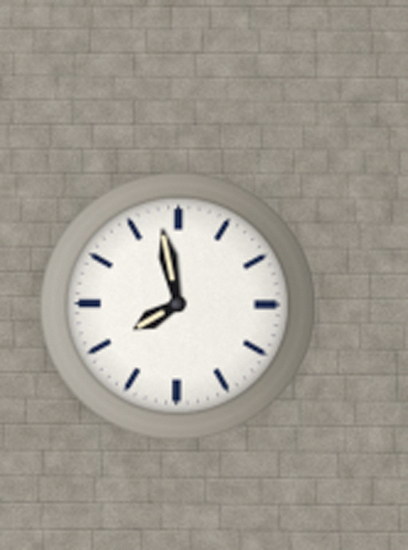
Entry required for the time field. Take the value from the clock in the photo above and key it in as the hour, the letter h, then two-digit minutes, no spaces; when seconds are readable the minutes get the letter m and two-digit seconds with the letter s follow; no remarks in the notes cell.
7h58
